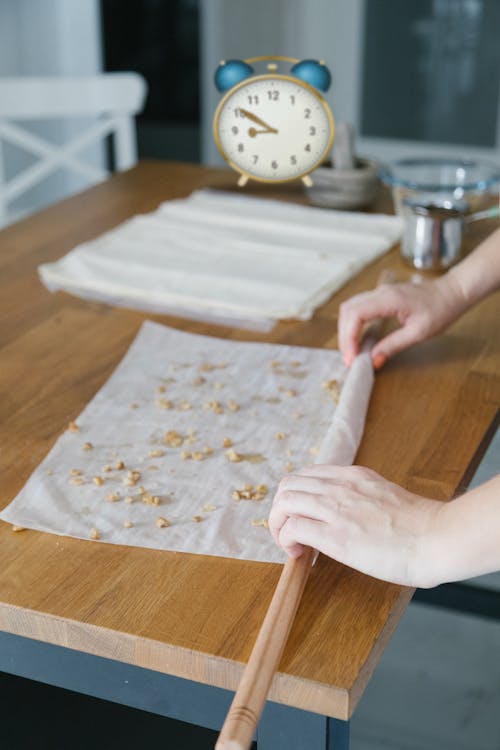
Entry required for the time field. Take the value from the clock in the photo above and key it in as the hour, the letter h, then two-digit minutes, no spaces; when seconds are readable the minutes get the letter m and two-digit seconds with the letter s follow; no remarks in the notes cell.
8h51
